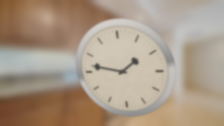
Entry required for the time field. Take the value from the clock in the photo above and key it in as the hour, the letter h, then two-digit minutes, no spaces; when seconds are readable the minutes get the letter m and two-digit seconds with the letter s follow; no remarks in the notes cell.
1h47
